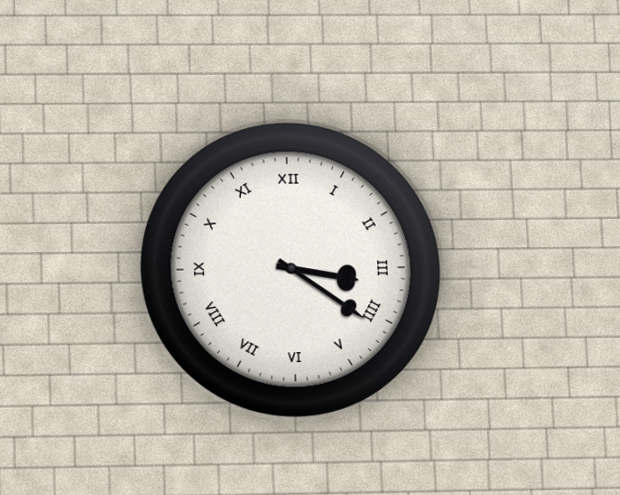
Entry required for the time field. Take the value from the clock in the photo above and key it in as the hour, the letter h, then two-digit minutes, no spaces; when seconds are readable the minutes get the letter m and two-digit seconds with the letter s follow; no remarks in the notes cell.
3h21
